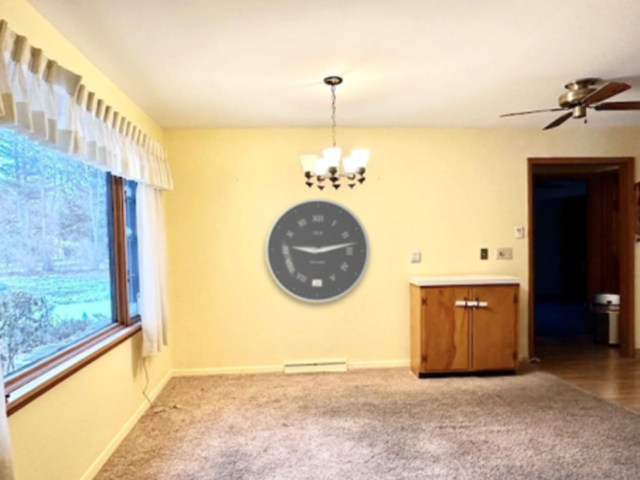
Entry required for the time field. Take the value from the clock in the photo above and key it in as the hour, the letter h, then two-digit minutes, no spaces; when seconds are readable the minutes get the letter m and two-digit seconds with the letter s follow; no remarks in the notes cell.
9h13
